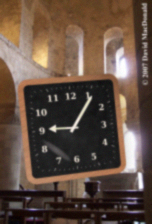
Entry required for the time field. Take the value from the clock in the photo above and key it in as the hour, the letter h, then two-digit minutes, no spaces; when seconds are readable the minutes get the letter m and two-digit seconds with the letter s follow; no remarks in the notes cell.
9h06
